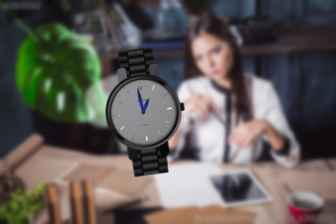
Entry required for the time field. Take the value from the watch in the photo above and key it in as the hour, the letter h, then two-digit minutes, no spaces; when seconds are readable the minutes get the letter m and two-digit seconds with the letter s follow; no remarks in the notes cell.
12h59
